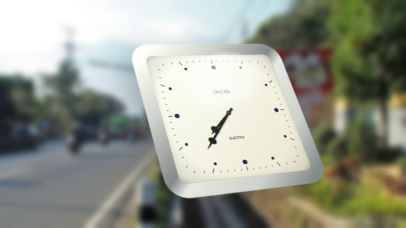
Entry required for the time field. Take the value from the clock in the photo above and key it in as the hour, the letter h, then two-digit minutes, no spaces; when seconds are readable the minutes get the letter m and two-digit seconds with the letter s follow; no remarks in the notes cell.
7h37
